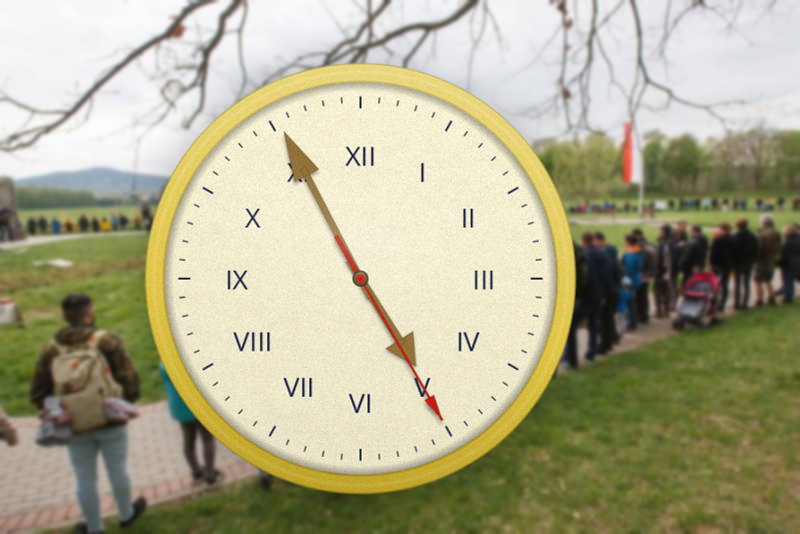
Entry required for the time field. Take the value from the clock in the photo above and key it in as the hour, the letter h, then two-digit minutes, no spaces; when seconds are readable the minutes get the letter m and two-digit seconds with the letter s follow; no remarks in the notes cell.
4h55m25s
